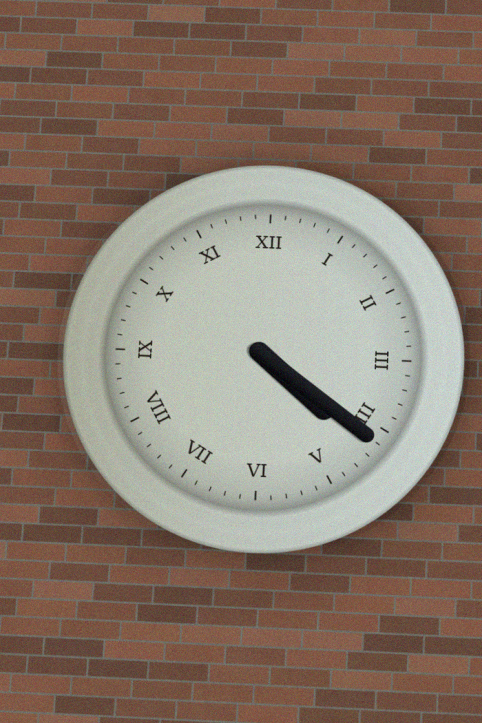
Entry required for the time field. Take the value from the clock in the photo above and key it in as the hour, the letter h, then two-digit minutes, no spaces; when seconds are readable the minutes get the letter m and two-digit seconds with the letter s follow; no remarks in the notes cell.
4h21
